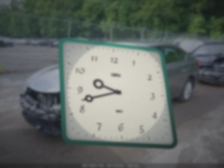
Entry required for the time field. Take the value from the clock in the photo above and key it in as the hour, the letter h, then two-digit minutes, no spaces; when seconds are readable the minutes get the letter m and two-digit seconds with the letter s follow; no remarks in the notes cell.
9h42
